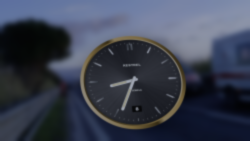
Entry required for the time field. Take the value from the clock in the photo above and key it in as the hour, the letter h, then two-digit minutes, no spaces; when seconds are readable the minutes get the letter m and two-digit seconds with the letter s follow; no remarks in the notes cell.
8h34
